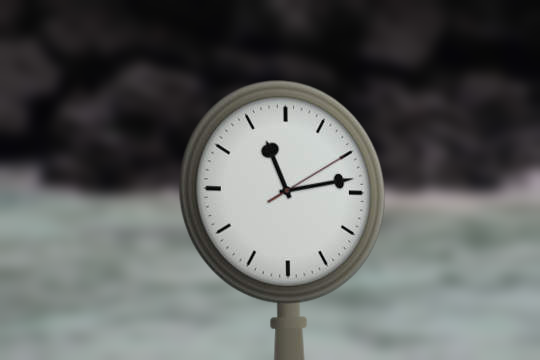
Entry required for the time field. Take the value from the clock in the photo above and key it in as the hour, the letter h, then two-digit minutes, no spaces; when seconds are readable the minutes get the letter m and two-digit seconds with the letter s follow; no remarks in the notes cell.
11h13m10s
